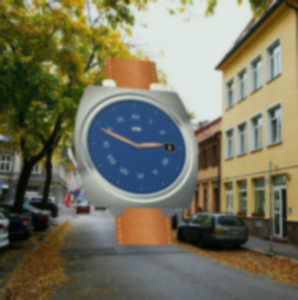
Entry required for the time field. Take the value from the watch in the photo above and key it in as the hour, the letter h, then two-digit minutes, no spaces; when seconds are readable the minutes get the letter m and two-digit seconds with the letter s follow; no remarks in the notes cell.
2h49
